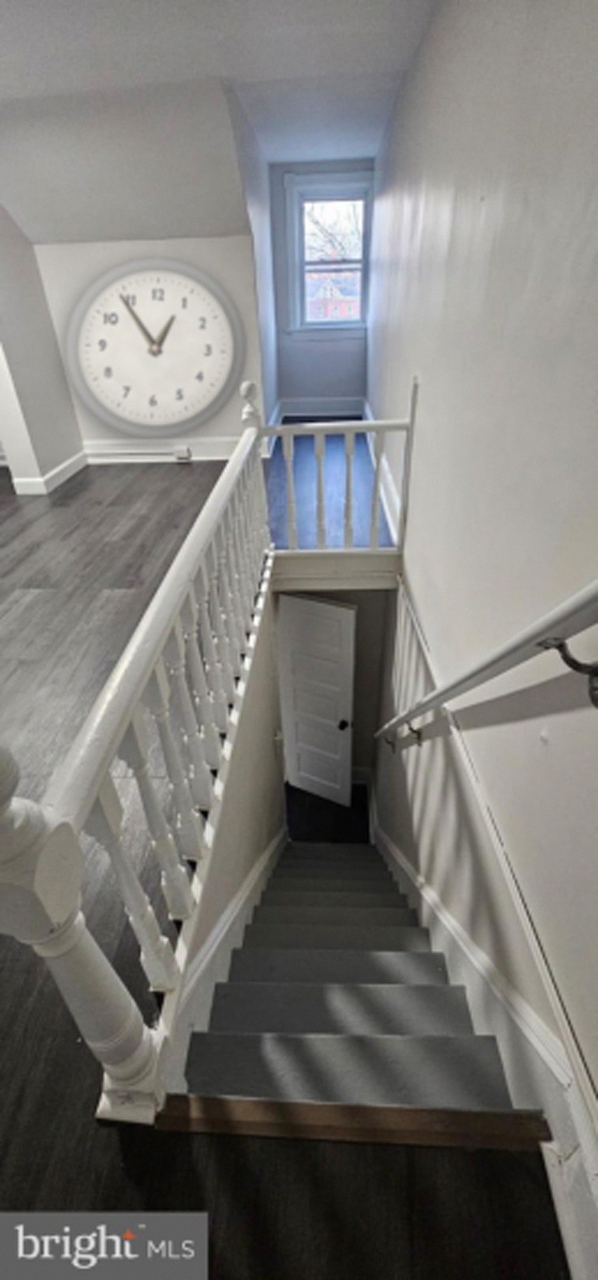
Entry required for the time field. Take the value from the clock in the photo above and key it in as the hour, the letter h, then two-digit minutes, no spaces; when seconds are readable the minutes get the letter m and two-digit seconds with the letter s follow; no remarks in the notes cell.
12h54
